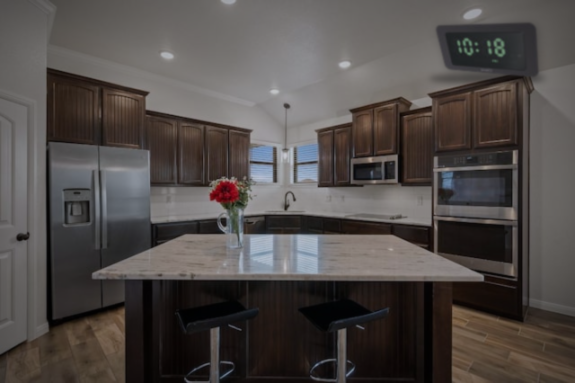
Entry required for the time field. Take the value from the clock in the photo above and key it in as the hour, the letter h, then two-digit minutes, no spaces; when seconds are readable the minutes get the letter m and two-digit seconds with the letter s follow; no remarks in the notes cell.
10h18
